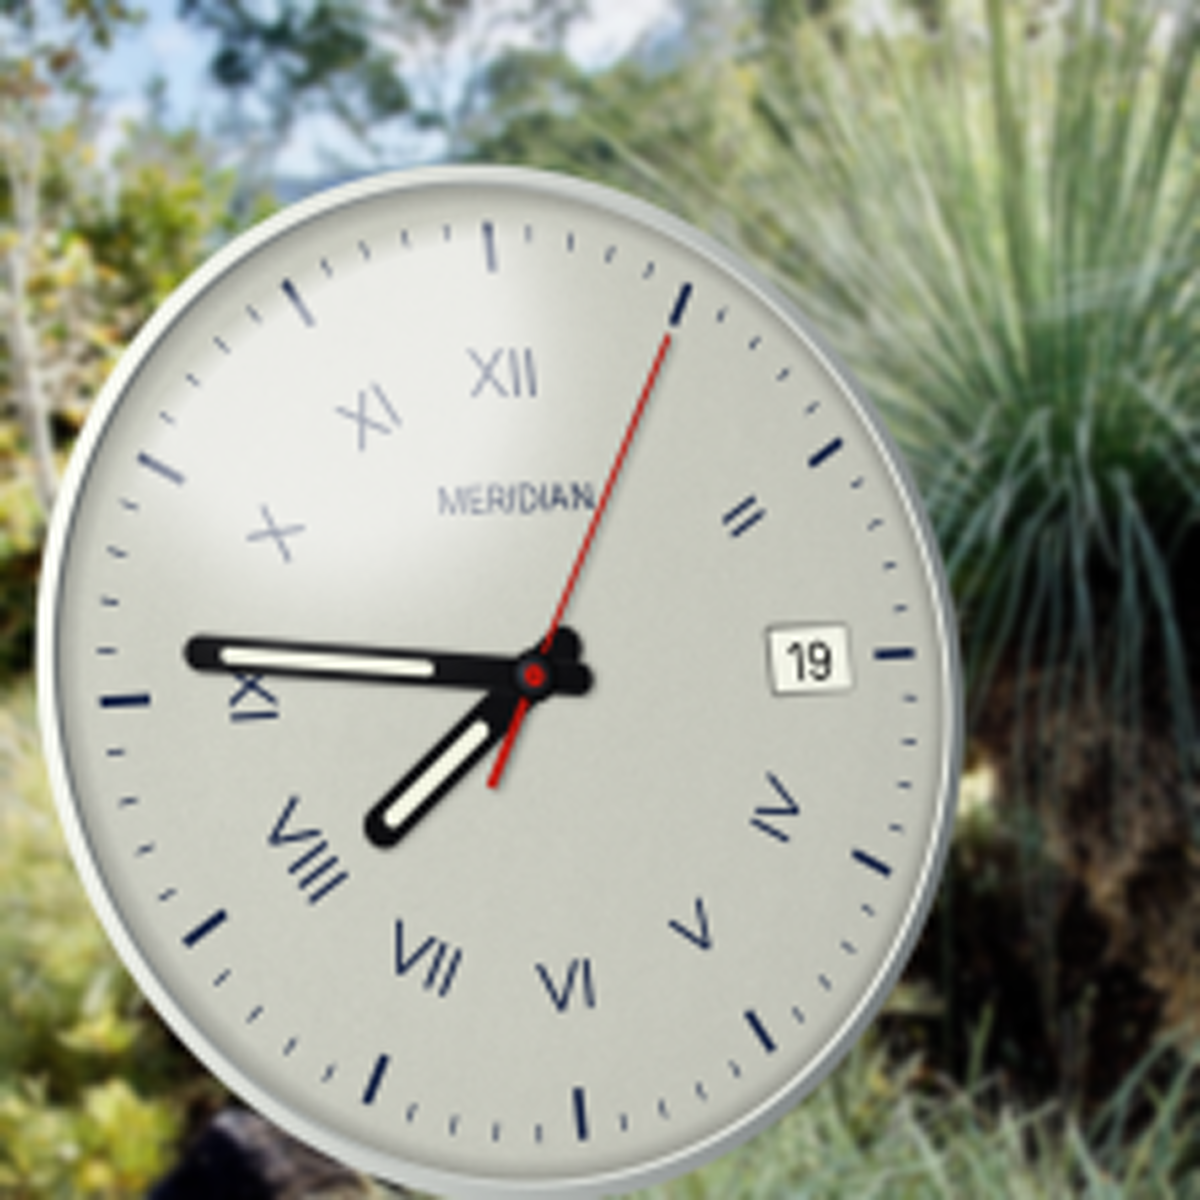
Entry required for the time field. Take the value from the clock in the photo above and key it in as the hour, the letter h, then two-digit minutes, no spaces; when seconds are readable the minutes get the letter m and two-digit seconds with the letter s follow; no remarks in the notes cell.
7h46m05s
